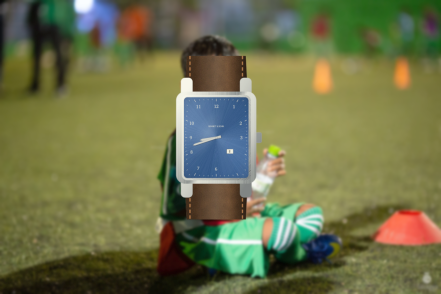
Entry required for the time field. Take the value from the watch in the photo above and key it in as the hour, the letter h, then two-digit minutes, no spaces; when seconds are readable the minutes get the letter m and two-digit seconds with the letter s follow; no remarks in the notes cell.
8h42
